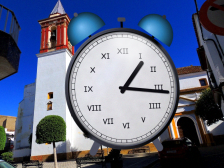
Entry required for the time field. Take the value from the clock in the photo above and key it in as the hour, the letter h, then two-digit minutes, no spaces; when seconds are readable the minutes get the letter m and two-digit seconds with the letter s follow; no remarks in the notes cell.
1h16
